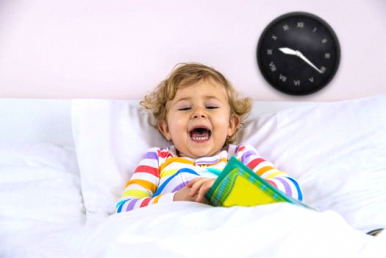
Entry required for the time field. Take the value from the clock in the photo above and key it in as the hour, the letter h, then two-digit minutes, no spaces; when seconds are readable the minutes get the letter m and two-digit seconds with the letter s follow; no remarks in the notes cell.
9h21
